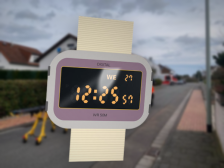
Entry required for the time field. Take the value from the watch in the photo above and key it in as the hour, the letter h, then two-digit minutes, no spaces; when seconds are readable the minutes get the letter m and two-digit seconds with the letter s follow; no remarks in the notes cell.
12h25m57s
